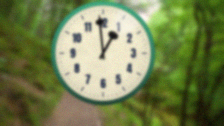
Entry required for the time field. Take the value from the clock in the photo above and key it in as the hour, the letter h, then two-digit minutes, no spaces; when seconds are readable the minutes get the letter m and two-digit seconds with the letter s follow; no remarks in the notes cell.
12h59
